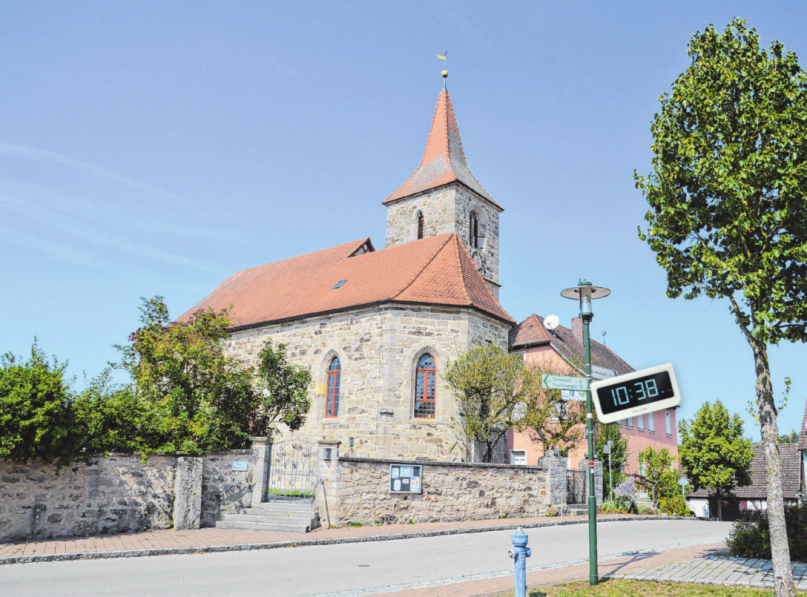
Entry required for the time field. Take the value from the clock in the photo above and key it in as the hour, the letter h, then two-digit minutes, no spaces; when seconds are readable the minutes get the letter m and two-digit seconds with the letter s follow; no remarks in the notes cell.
10h38
